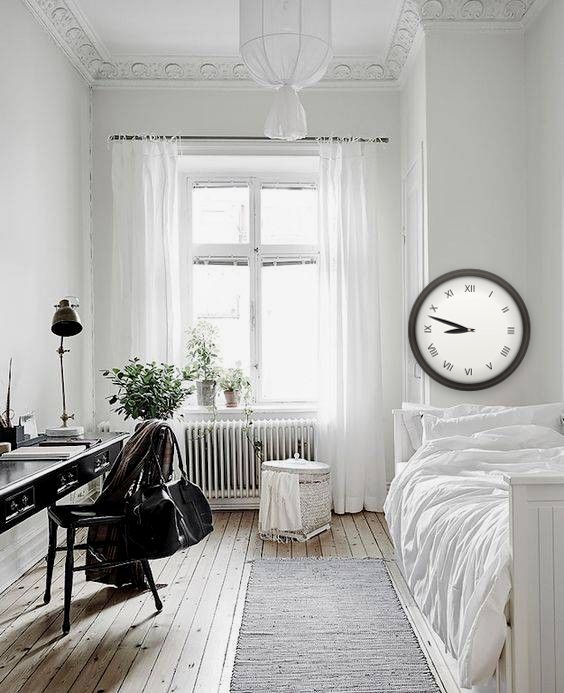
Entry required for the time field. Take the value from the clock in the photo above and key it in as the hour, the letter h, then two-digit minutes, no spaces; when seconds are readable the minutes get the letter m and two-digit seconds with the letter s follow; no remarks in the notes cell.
8h48
